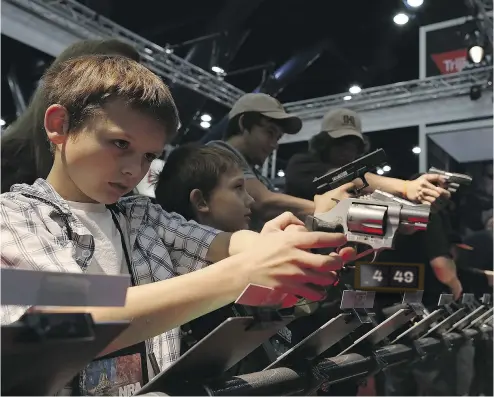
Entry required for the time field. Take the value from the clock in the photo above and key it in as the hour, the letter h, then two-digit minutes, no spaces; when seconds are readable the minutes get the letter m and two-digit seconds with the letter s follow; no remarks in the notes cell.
4h49
